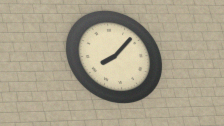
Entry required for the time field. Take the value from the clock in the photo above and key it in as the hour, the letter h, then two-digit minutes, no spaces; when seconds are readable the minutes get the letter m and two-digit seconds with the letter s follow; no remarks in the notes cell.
8h08
